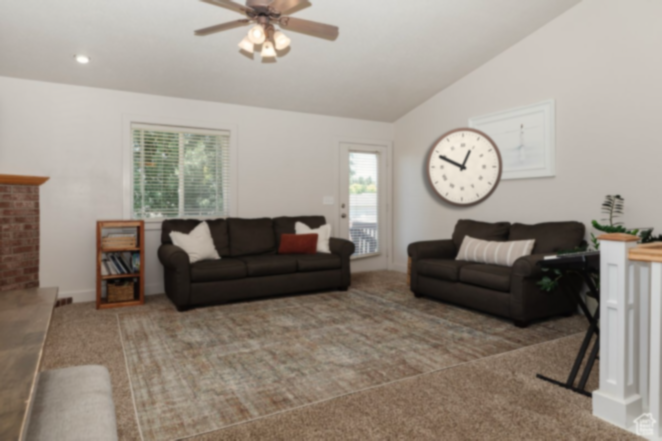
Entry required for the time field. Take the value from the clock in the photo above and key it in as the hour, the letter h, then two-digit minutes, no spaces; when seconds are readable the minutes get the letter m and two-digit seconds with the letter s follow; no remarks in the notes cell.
12h49
